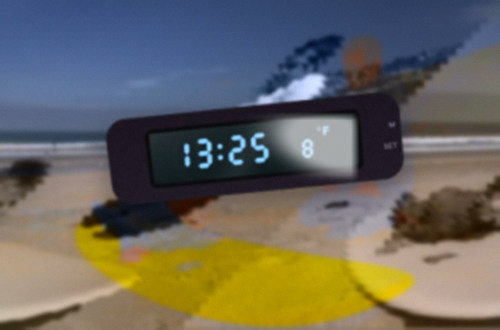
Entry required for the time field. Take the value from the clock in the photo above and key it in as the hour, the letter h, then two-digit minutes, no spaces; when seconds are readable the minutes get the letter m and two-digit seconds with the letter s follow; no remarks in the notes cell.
13h25
